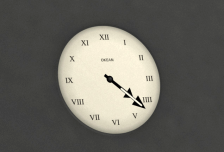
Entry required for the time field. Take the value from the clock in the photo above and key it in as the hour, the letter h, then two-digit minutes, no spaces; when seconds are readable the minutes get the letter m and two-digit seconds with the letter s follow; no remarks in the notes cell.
4h22
